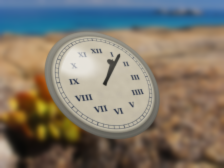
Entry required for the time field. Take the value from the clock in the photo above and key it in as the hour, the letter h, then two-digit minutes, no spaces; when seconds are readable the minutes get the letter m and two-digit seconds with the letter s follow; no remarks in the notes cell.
1h07
